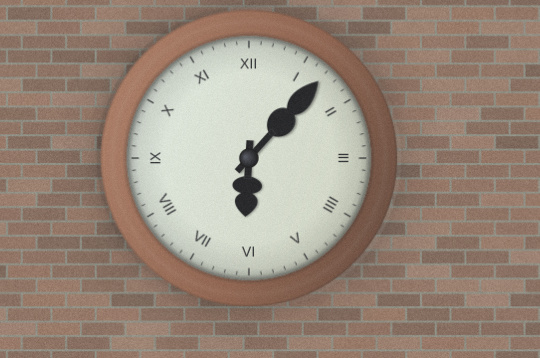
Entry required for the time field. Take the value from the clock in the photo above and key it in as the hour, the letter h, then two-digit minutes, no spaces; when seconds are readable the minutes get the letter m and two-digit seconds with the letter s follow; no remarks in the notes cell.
6h07
